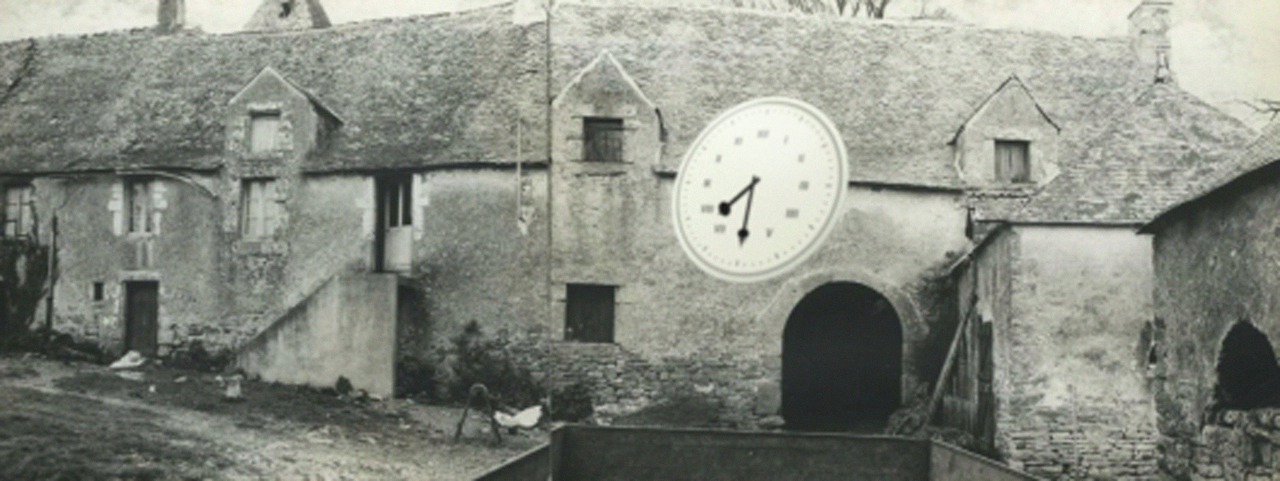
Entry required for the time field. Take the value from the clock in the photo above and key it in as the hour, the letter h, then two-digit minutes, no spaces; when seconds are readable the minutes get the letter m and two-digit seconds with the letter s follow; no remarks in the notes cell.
7h30
